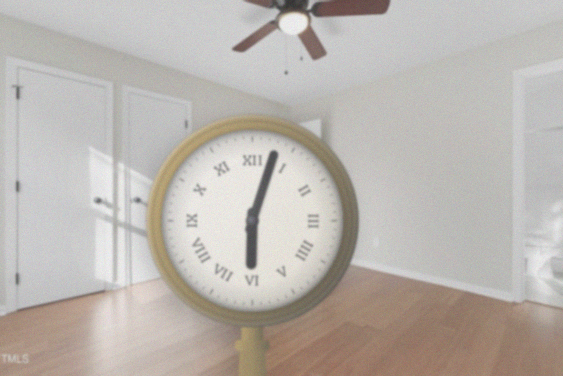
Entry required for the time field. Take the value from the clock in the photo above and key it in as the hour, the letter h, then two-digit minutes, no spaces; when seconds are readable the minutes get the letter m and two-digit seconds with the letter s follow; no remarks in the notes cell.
6h03
